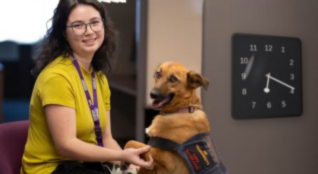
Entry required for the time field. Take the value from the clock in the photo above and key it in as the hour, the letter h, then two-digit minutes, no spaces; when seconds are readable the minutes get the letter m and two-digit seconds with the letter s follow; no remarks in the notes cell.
6h19
